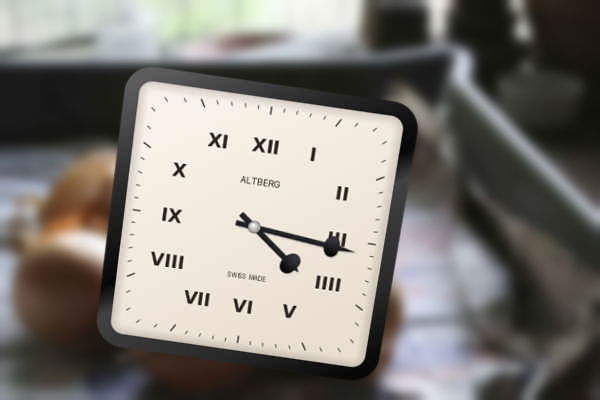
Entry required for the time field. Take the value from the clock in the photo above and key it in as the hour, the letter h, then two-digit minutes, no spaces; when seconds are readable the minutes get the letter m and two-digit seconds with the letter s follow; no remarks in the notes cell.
4h16
